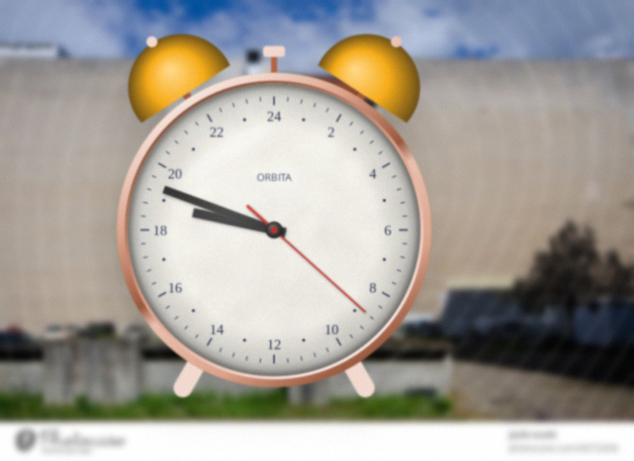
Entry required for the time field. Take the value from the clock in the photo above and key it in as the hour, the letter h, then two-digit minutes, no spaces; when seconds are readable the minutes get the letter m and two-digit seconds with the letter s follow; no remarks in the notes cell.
18h48m22s
